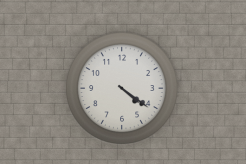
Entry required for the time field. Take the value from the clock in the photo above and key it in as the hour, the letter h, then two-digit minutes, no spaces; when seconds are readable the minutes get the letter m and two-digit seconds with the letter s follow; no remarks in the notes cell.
4h21
